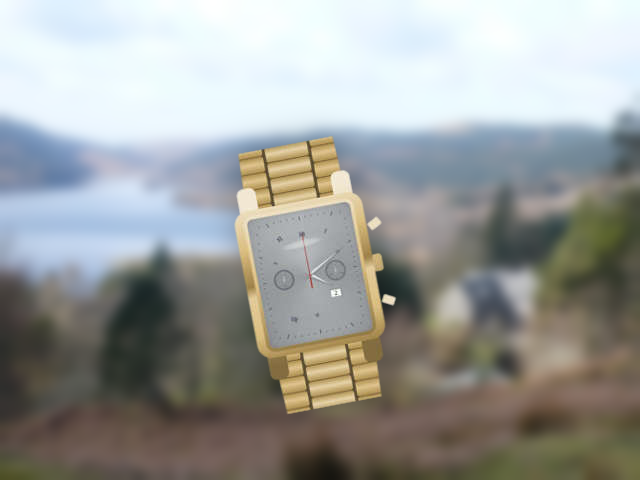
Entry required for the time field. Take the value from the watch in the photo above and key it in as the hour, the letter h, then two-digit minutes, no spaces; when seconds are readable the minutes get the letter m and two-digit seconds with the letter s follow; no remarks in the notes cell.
4h10
